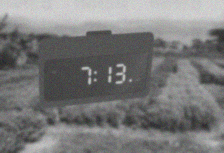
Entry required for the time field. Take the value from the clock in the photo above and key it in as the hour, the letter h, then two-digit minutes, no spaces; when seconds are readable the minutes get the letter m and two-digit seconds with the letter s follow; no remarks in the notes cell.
7h13
